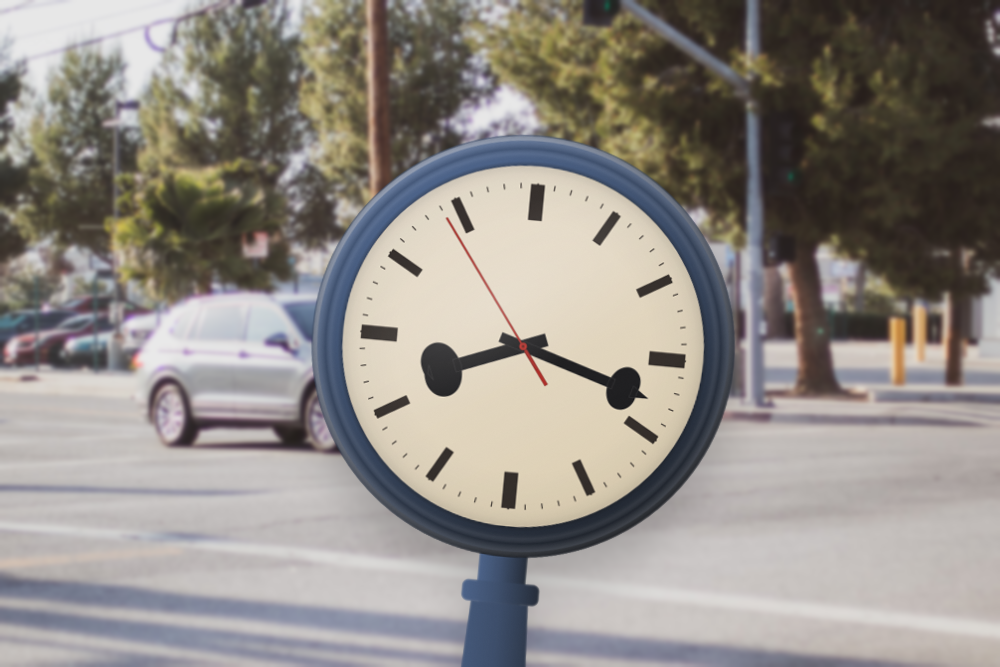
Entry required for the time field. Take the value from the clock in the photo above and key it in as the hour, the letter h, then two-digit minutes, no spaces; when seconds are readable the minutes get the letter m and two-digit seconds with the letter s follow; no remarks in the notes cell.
8h17m54s
